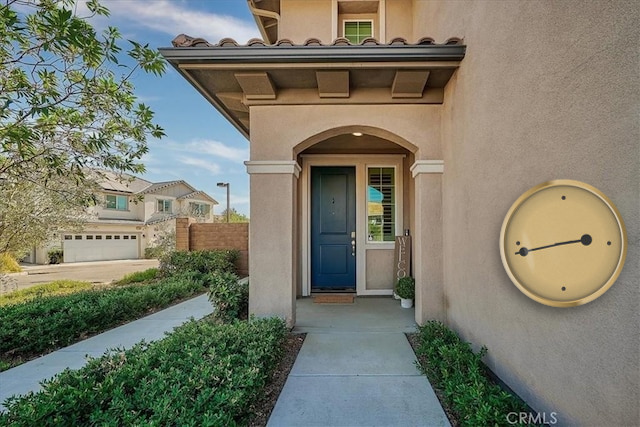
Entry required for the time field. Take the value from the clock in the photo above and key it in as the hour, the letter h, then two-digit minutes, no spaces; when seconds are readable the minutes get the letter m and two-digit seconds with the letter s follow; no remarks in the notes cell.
2h43
